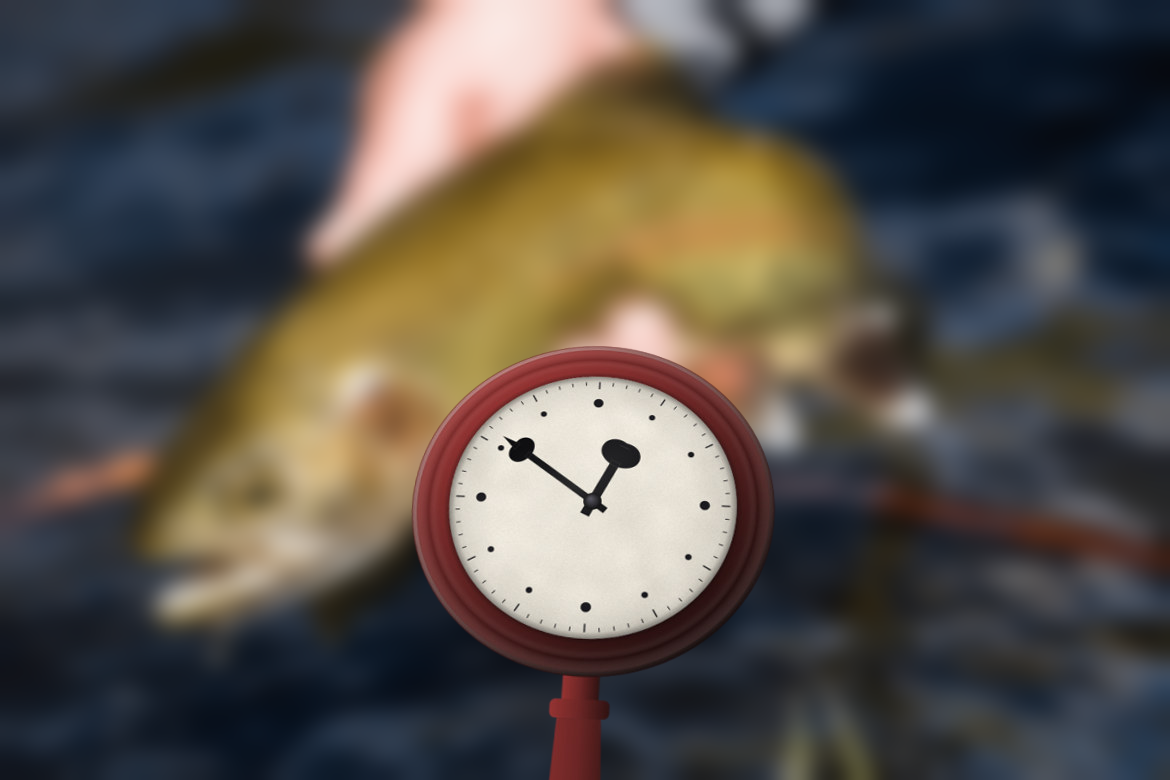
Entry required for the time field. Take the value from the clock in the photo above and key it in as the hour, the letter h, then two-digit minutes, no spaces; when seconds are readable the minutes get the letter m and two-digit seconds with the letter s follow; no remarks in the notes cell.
12h51
